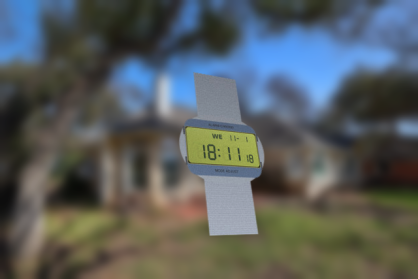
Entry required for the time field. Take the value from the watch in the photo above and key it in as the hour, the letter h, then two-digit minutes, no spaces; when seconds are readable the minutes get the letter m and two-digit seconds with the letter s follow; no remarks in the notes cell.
18h11m18s
